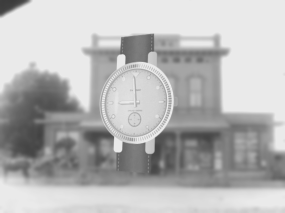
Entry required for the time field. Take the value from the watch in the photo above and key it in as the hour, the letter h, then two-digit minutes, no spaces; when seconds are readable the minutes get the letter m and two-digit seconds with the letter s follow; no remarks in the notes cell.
8h59
